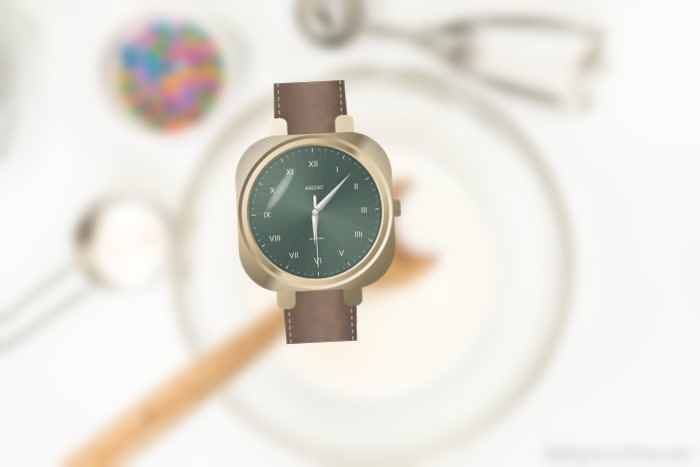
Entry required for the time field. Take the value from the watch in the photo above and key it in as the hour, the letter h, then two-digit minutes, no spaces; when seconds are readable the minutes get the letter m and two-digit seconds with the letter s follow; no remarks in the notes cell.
6h07m30s
